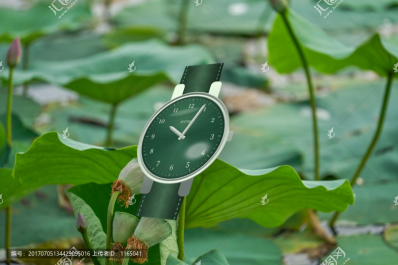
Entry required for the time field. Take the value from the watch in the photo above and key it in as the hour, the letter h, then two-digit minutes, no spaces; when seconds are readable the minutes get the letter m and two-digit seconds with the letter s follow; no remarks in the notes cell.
10h04
